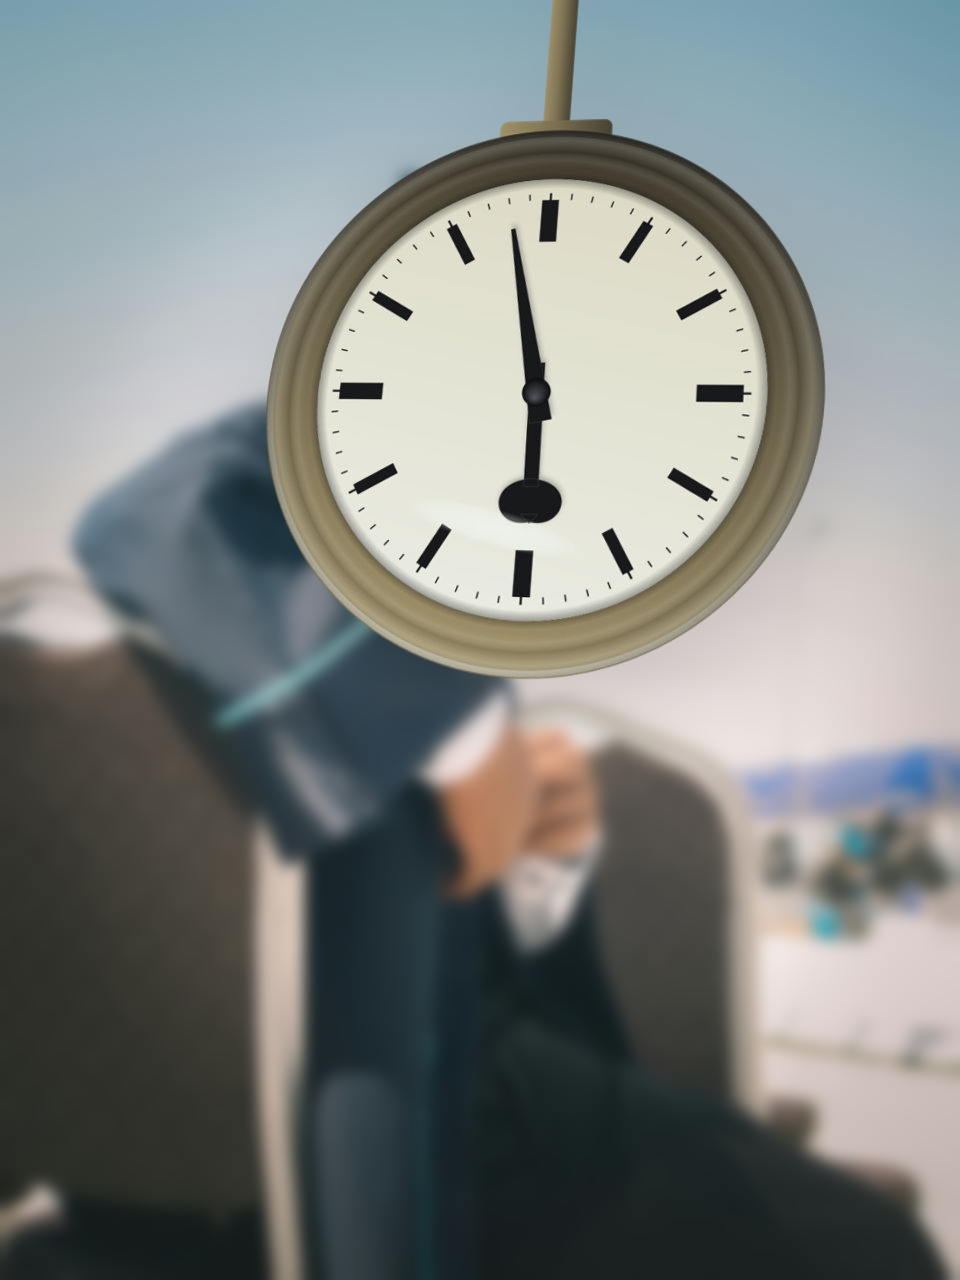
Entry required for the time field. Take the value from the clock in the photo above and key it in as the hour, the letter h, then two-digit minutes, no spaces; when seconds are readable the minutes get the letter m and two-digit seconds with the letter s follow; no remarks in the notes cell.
5h58
